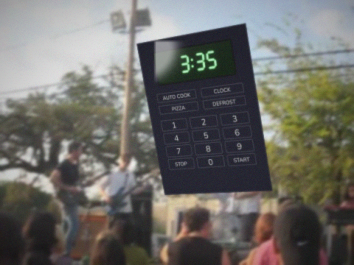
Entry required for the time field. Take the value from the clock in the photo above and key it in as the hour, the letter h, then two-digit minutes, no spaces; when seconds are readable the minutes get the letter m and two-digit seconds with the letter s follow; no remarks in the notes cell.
3h35
